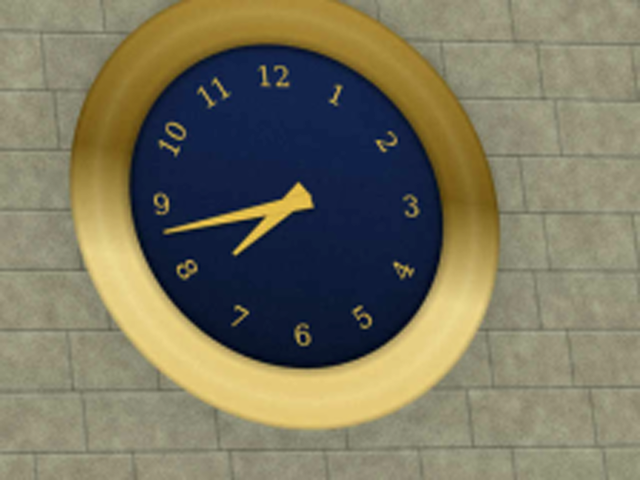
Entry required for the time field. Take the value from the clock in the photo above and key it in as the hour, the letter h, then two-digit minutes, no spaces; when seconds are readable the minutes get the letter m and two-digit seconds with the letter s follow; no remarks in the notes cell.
7h43
